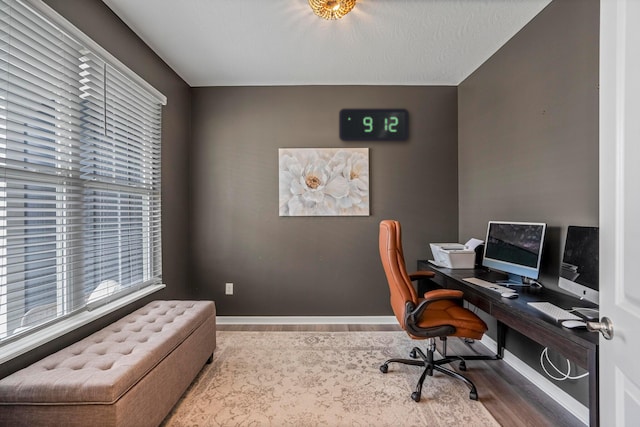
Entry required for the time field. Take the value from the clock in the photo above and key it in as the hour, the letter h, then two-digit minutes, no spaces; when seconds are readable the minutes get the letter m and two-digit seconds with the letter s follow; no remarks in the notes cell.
9h12
